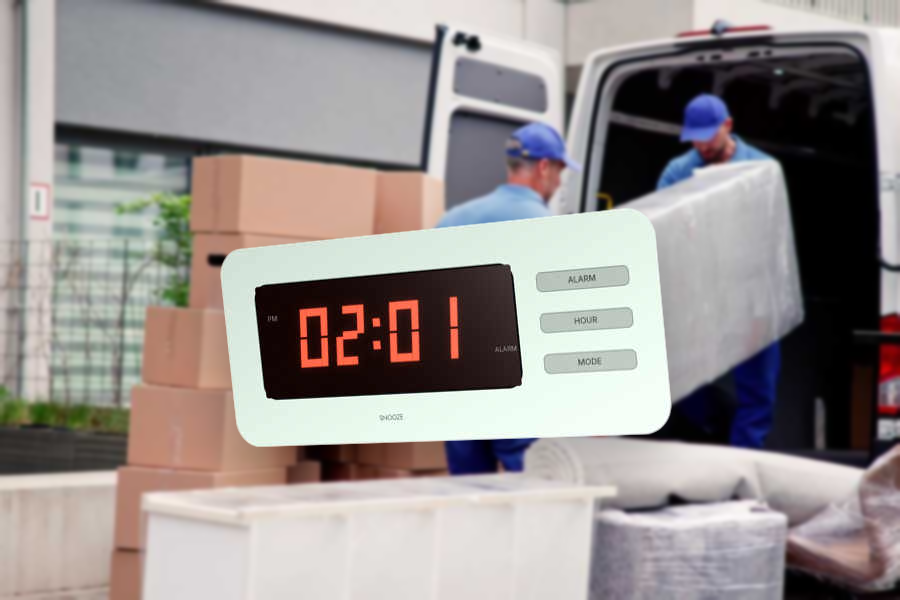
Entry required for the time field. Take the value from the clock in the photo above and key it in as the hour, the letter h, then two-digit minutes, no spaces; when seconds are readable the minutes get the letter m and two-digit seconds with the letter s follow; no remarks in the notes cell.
2h01
